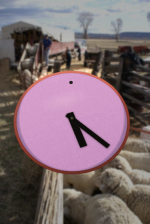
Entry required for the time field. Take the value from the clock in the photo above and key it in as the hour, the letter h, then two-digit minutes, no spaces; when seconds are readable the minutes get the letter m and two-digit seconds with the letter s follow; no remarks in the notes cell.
5h22
